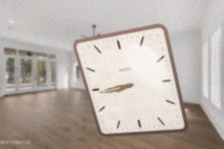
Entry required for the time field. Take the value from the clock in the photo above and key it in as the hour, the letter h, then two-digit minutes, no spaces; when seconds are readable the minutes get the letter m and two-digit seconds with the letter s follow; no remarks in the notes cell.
8h44
